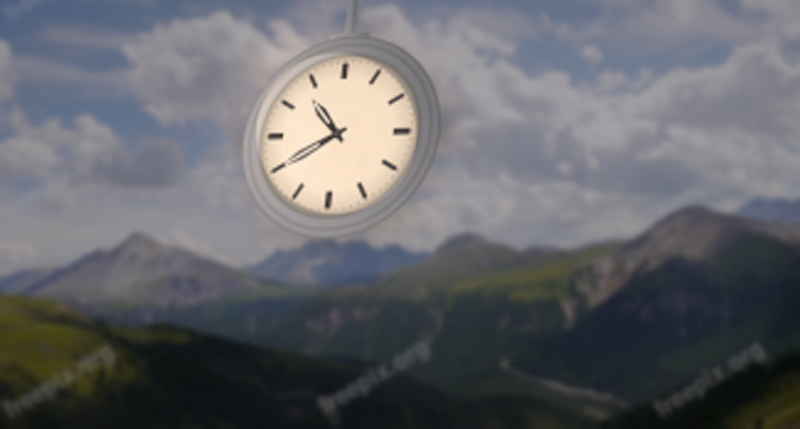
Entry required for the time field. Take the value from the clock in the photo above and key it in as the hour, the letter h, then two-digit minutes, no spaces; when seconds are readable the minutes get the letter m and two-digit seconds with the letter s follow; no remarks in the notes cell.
10h40
